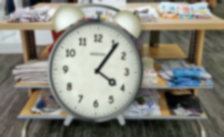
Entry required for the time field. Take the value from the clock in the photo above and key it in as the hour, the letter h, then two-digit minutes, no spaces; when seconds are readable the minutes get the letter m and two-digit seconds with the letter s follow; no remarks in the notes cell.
4h06
